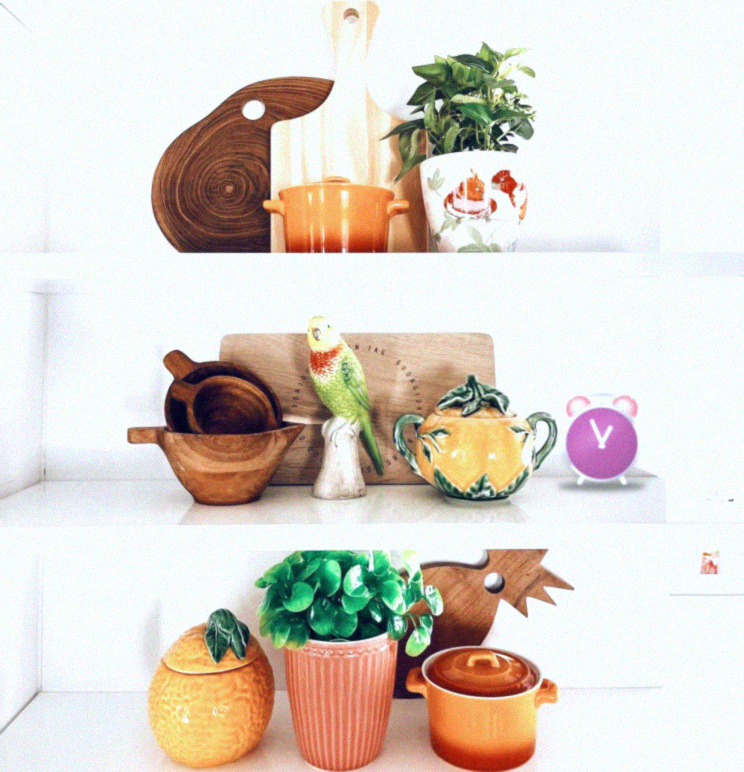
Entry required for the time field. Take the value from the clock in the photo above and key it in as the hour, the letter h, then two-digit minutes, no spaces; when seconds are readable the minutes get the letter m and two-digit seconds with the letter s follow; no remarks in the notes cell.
12h56
